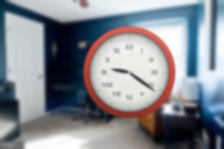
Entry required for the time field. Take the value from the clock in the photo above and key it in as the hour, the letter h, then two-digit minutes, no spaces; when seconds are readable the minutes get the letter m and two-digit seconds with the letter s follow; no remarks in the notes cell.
9h21
